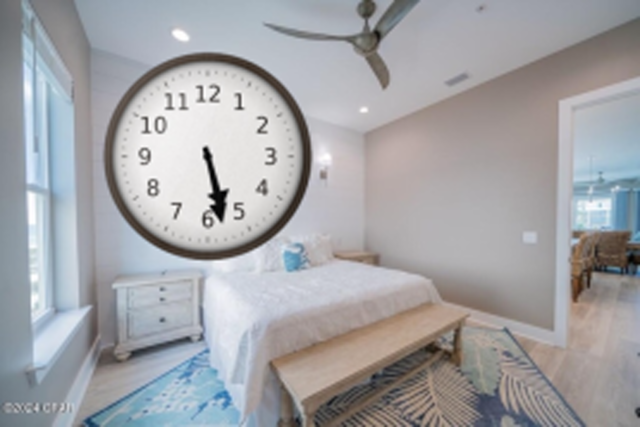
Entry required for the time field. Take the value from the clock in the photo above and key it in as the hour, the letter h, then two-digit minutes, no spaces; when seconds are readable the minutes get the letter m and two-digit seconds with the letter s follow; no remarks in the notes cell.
5h28
